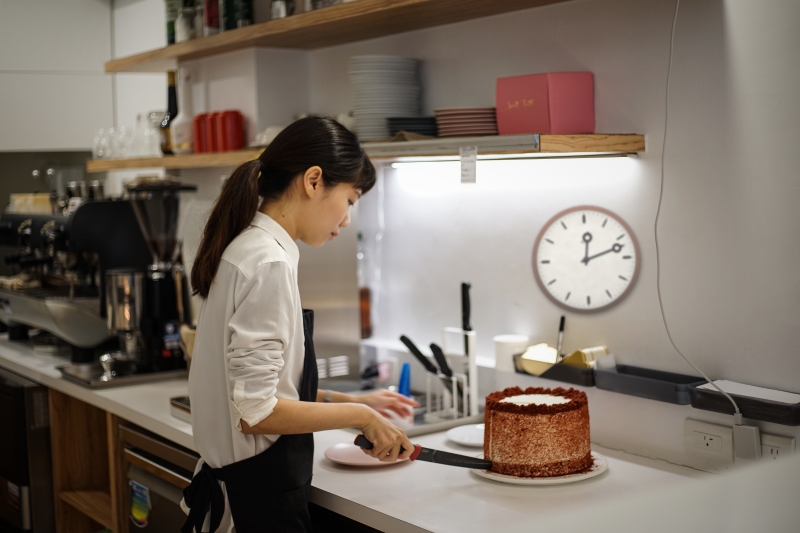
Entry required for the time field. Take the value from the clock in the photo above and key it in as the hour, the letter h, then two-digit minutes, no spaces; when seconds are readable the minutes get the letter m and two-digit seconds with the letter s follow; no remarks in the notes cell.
12h12
